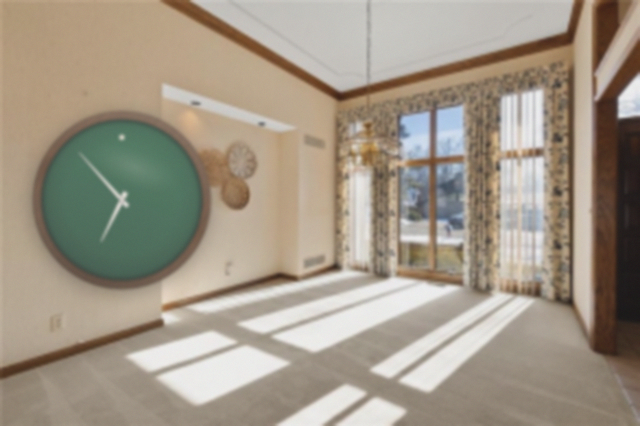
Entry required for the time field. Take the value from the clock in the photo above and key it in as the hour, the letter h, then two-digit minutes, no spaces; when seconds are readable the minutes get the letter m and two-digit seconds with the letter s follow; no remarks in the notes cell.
6h53
